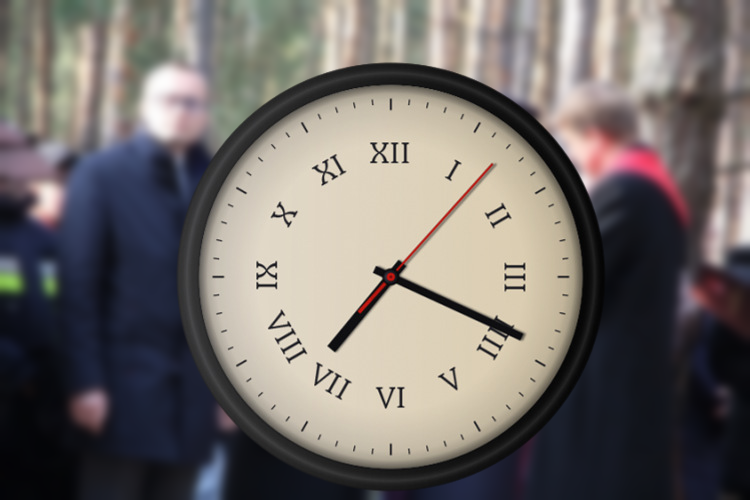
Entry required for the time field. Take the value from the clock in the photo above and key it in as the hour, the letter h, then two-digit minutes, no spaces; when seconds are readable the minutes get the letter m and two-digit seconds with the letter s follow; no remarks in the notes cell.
7h19m07s
